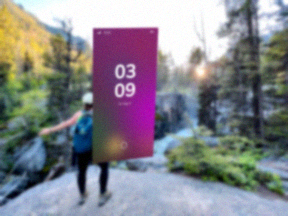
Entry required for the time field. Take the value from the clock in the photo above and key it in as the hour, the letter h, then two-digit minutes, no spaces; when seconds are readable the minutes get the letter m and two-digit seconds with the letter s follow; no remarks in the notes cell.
3h09
